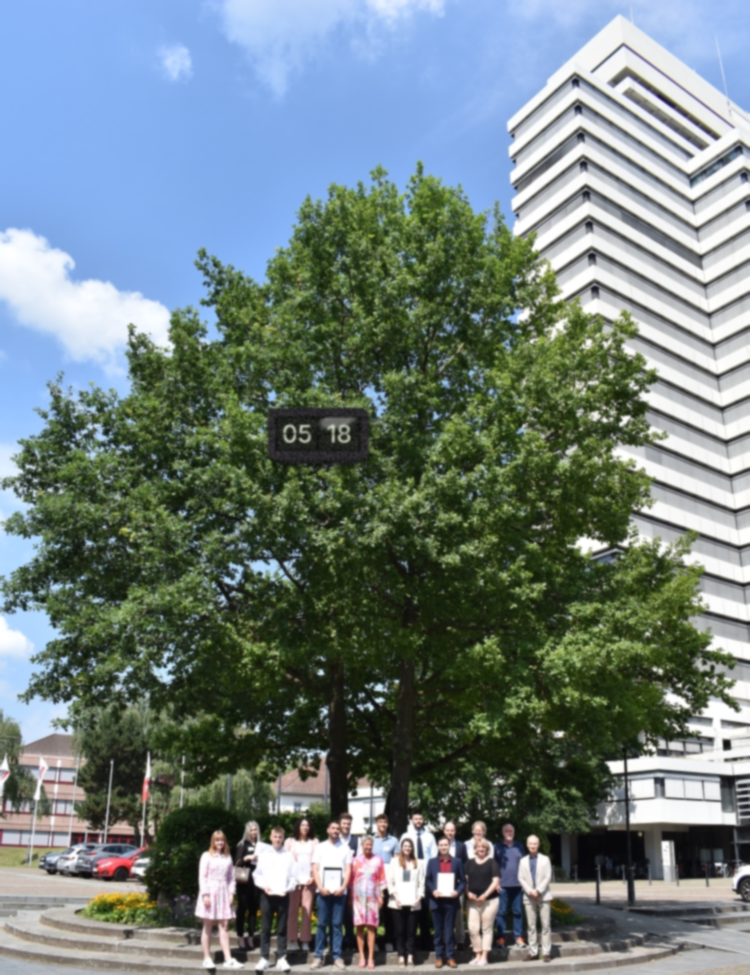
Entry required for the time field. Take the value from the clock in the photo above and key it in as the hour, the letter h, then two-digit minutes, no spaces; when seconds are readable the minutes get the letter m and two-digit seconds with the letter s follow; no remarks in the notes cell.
5h18
